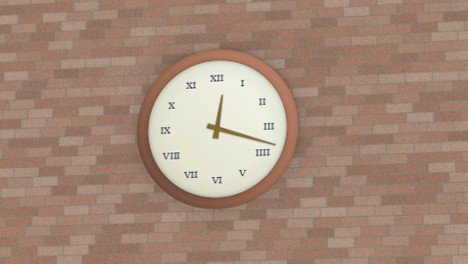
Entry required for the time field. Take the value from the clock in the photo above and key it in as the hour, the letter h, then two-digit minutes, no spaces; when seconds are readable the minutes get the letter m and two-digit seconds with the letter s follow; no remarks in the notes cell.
12h18
